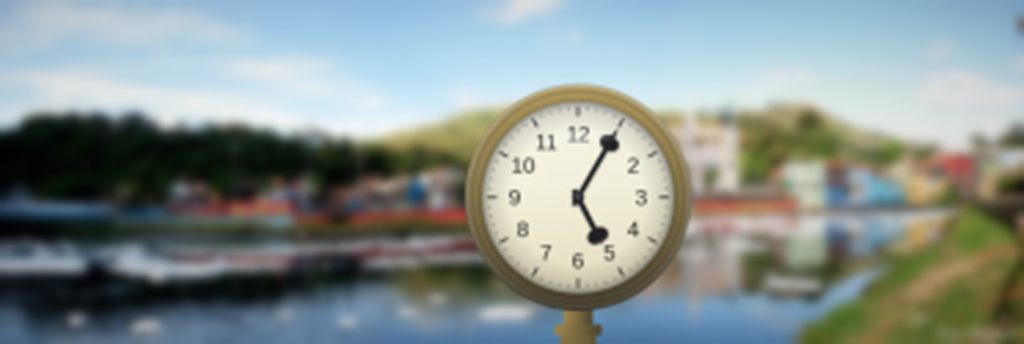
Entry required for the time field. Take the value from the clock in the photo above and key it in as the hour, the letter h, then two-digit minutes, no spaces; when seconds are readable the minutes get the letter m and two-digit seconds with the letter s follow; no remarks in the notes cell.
5h05
